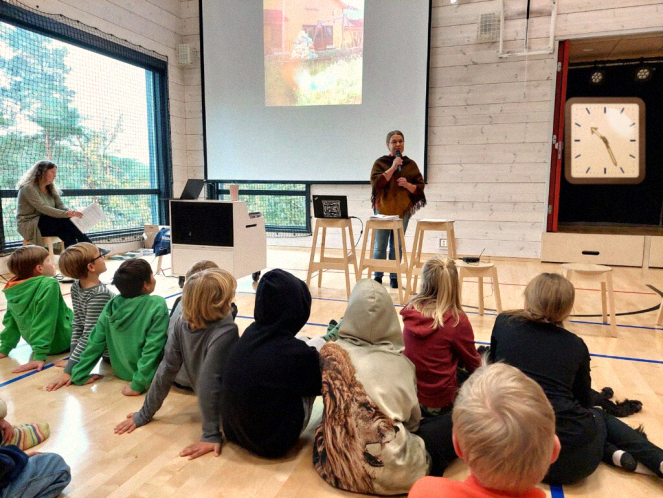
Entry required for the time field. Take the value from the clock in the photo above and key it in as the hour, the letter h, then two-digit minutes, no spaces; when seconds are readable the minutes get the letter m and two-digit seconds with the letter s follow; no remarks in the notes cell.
10h26
